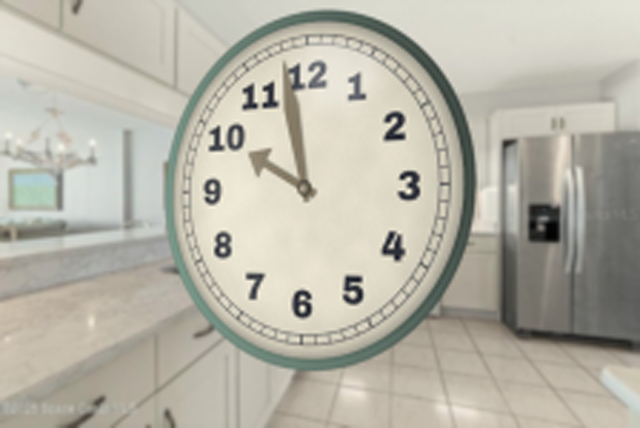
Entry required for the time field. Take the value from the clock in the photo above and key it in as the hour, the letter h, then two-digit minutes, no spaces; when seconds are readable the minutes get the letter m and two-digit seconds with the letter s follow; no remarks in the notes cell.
9h58
